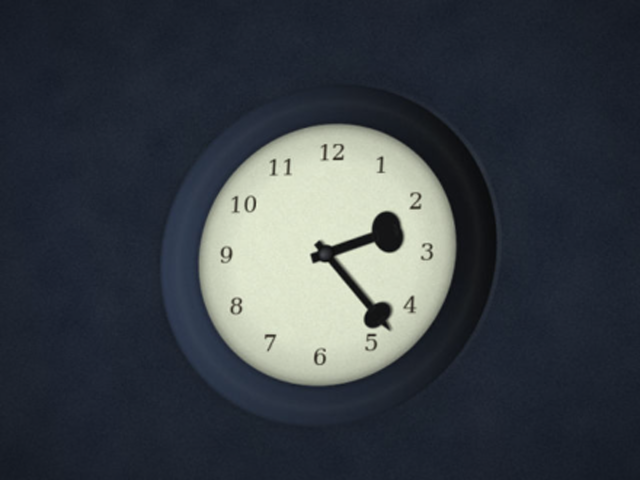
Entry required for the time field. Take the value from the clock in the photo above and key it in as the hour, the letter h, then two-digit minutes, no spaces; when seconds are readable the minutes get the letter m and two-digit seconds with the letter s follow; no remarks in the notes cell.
2h23
